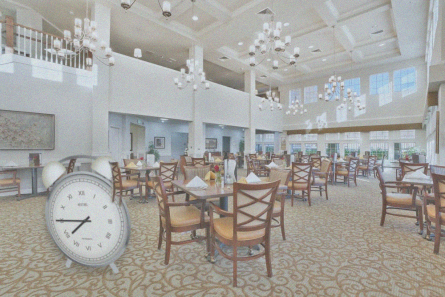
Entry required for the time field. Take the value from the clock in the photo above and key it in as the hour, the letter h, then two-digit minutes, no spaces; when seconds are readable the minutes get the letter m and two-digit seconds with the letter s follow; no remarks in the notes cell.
7h45
